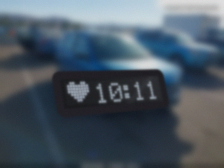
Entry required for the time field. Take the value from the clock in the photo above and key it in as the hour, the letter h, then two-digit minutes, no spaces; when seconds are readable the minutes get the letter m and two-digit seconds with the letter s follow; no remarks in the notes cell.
10h11
